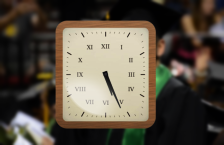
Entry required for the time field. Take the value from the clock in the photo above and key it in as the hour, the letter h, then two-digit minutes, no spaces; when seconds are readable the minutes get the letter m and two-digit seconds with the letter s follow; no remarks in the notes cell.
5h26
